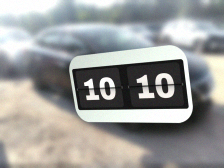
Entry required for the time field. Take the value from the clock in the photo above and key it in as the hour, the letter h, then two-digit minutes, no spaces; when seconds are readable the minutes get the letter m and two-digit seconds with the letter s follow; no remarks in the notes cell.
10h10
